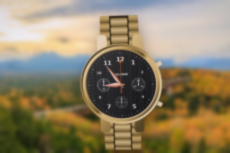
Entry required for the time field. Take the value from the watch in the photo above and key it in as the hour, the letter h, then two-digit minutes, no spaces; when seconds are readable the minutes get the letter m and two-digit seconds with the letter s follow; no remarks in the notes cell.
8h54
